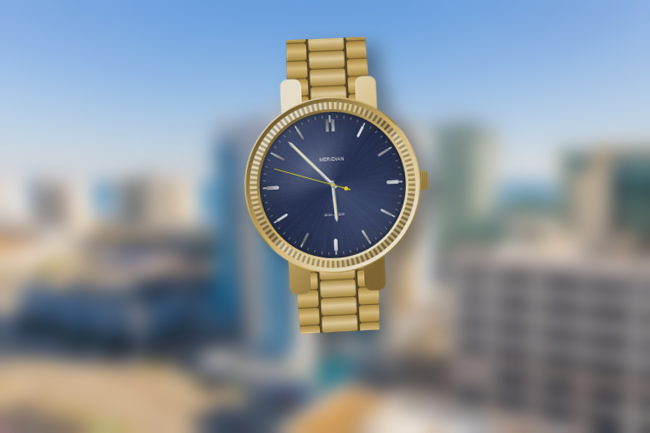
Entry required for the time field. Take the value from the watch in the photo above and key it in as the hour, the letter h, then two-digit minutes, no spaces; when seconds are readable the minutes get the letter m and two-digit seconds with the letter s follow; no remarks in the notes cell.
5h52m48s
